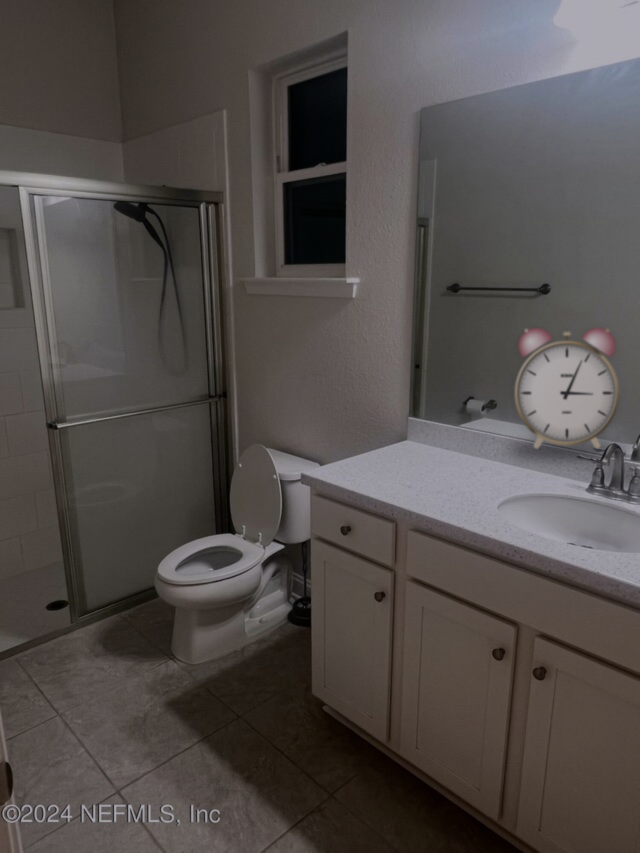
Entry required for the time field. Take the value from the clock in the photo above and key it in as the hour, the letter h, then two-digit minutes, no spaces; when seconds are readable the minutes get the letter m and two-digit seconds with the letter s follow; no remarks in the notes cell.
3h04
